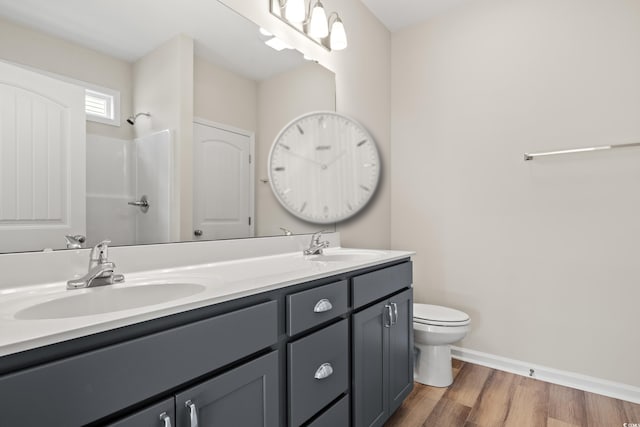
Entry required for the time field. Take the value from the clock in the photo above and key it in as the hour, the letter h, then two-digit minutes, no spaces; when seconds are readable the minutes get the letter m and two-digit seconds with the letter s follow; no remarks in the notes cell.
1h49
